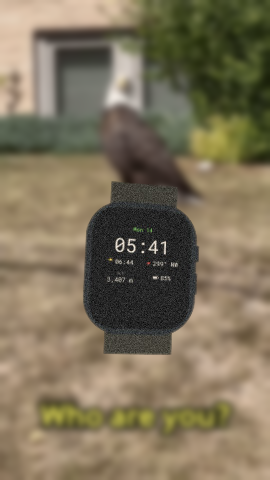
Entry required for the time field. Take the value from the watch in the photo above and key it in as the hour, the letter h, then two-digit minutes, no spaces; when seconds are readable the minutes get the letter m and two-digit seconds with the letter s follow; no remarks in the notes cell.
5h41
